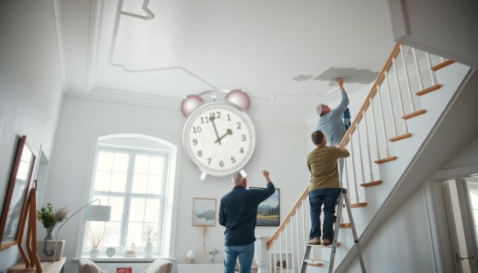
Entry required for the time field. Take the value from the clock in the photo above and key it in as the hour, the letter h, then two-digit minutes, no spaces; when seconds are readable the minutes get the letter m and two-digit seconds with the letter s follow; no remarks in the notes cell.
1h58
